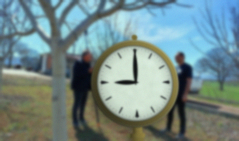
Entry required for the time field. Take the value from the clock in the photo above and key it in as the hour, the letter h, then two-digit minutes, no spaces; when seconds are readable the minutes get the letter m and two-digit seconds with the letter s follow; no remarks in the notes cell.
9h00
